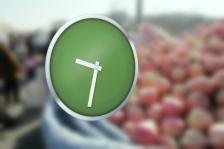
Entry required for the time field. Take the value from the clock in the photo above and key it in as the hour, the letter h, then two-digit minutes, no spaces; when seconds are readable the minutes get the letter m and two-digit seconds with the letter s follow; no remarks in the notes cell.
9h32
